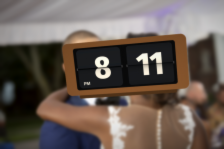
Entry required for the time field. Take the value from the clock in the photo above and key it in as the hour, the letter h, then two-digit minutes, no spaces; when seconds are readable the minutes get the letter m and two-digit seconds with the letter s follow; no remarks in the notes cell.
8h11
